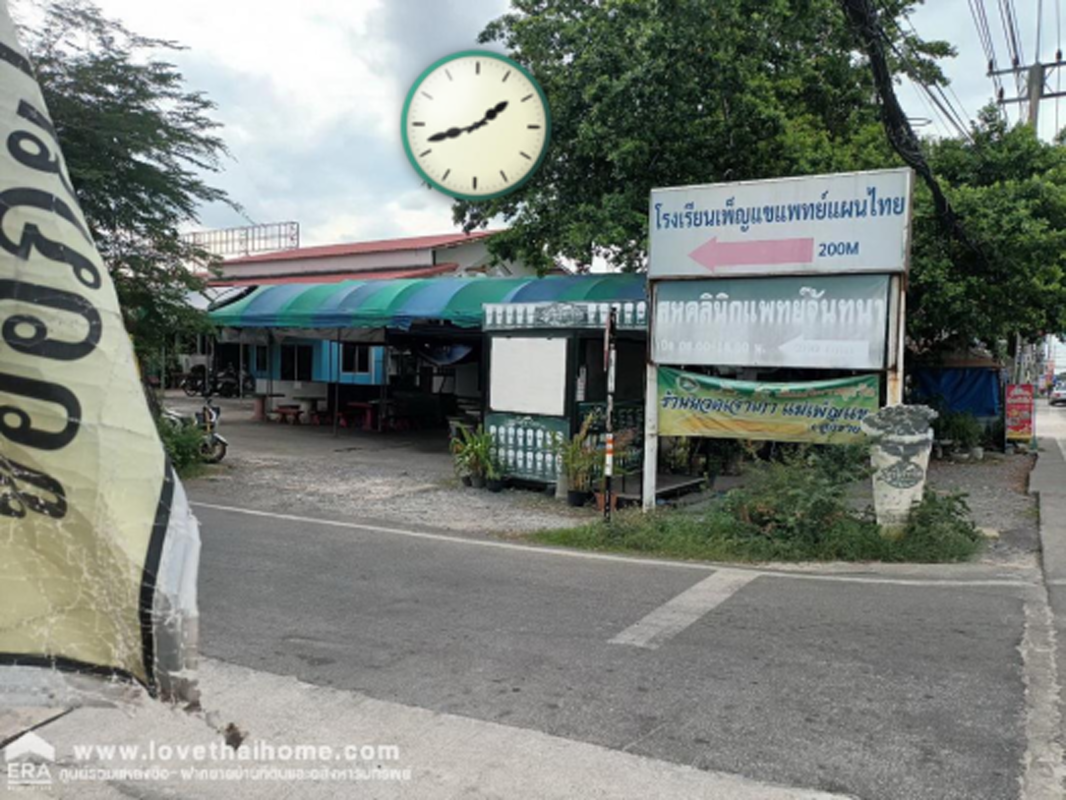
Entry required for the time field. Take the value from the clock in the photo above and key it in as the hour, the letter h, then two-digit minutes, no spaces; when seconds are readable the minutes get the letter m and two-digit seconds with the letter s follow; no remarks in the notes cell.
1h42
